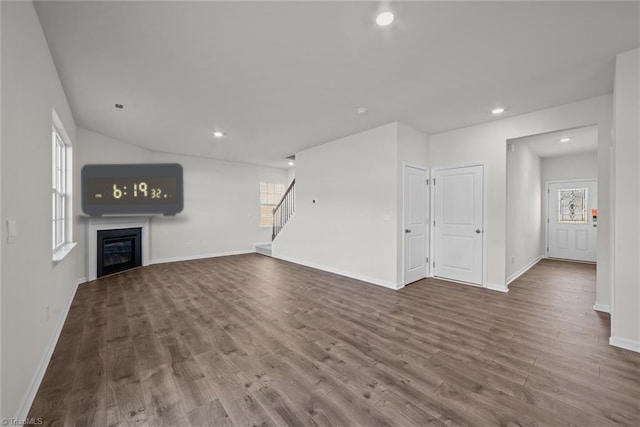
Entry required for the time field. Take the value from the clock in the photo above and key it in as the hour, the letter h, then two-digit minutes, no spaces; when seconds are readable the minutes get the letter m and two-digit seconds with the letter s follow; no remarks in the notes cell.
6h19
